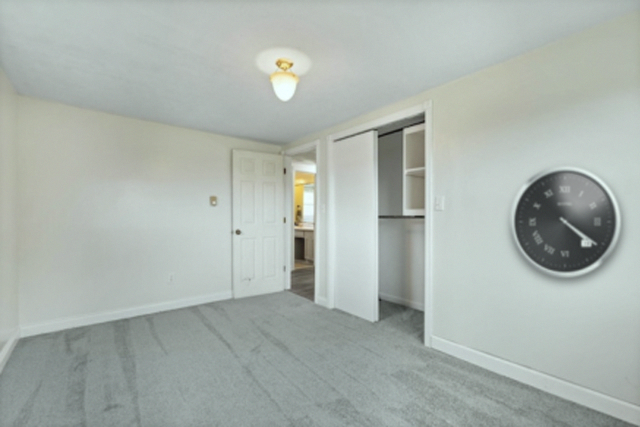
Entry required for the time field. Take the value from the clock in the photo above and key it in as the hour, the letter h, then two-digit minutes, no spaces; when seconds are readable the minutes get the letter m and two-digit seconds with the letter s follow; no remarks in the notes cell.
4h21
